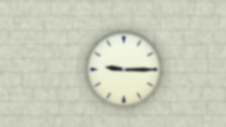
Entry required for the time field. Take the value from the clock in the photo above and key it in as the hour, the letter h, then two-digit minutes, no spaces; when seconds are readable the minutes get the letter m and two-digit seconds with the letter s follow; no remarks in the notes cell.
9h15
